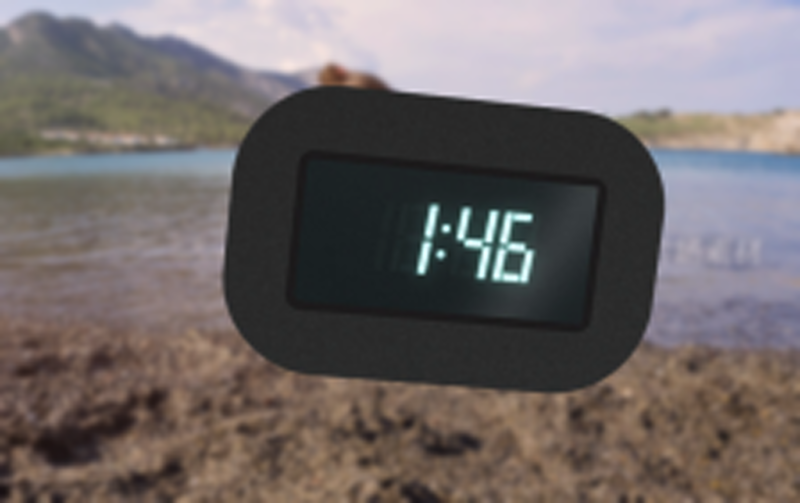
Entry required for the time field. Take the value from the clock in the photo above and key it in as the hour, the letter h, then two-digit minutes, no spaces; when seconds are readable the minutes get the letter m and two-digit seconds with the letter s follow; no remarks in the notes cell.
1h46
